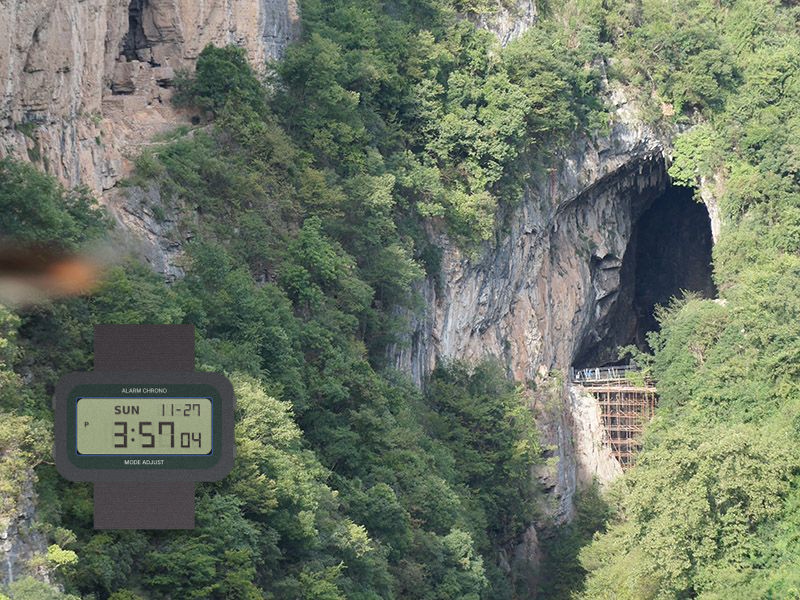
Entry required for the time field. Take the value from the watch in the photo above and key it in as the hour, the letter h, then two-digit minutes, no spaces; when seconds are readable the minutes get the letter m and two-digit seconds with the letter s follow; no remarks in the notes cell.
3h57m04s
